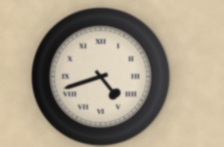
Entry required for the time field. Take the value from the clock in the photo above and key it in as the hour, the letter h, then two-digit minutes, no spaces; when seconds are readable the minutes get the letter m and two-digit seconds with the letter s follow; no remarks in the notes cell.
4h42
